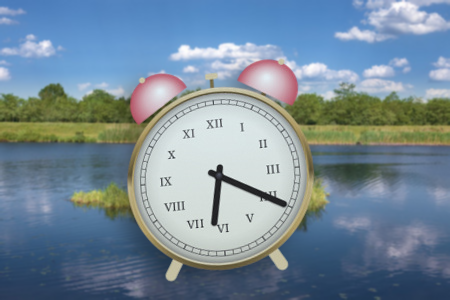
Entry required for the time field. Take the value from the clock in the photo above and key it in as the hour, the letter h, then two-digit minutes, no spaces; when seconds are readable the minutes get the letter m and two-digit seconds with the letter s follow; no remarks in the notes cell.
6h20
